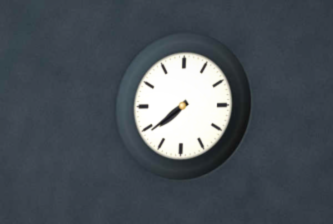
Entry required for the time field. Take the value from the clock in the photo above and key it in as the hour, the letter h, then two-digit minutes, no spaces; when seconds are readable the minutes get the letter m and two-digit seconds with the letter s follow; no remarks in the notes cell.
7h39
